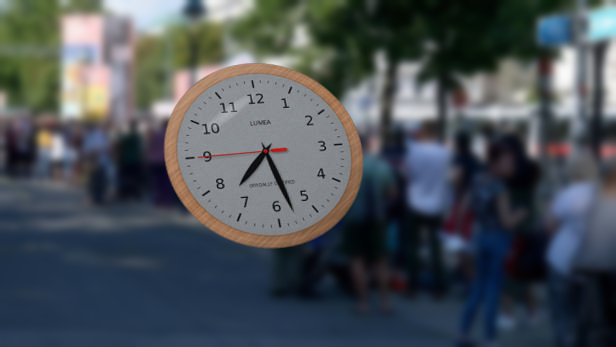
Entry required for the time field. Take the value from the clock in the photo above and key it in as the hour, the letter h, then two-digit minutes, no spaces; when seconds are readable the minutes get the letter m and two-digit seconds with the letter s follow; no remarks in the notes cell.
7h27m45s
